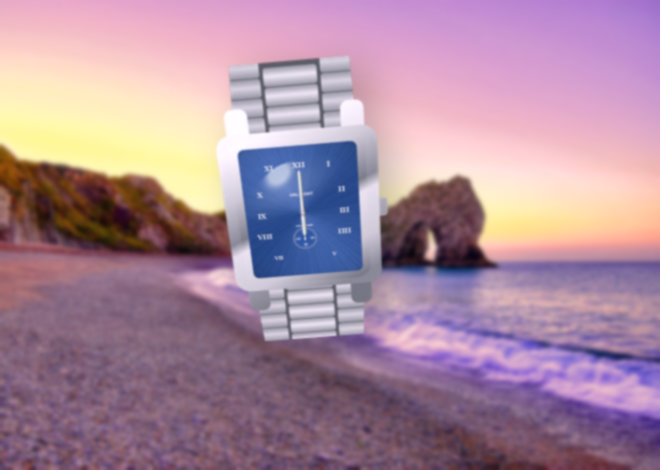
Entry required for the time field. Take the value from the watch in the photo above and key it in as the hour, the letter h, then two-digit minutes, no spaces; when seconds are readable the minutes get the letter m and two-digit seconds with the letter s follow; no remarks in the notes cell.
6h00
